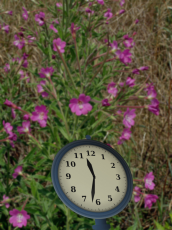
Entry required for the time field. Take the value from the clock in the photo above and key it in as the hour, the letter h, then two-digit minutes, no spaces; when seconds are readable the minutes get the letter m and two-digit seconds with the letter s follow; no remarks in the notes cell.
11h32
